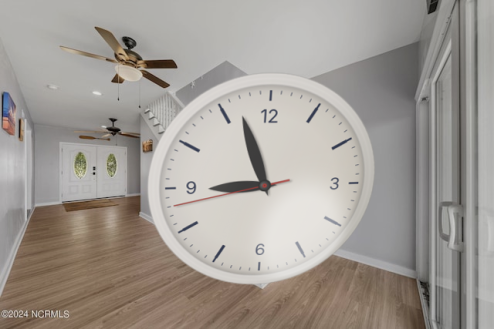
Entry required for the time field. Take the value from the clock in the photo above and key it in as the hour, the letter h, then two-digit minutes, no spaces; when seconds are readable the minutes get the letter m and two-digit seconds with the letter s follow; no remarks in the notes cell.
8h56m43s
